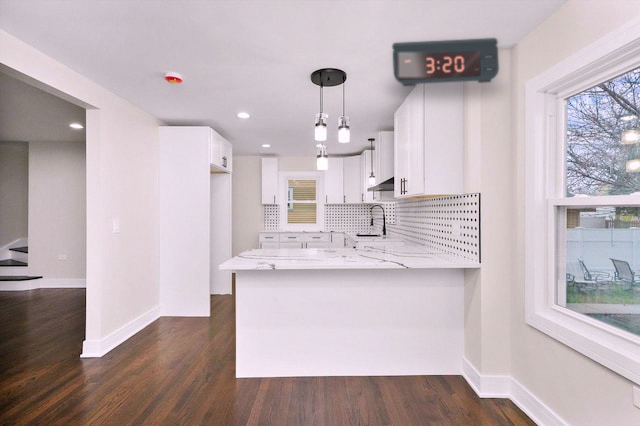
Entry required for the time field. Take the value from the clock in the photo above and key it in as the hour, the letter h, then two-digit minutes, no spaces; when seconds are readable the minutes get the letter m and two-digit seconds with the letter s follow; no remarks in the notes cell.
3h20
